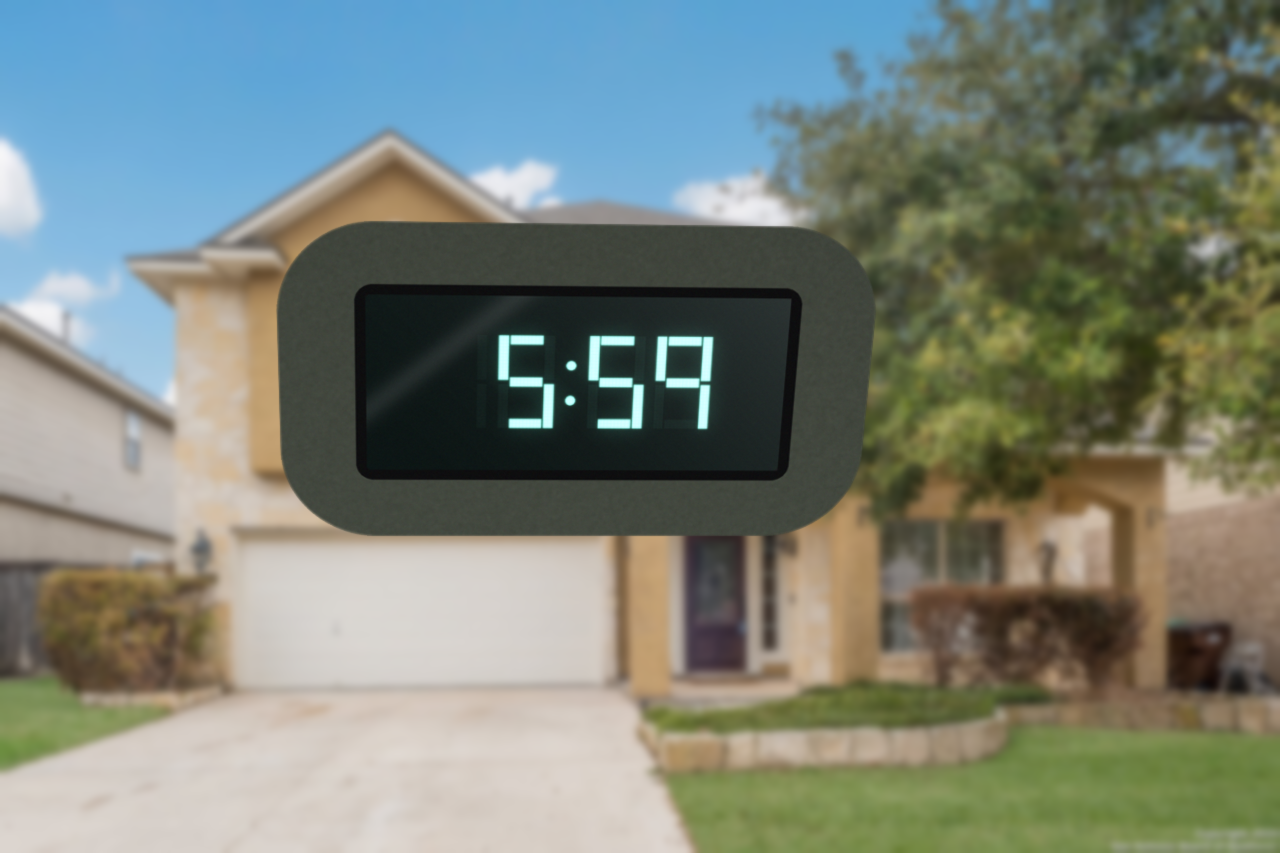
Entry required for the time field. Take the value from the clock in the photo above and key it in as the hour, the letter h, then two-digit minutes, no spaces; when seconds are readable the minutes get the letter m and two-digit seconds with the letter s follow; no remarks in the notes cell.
5h59
